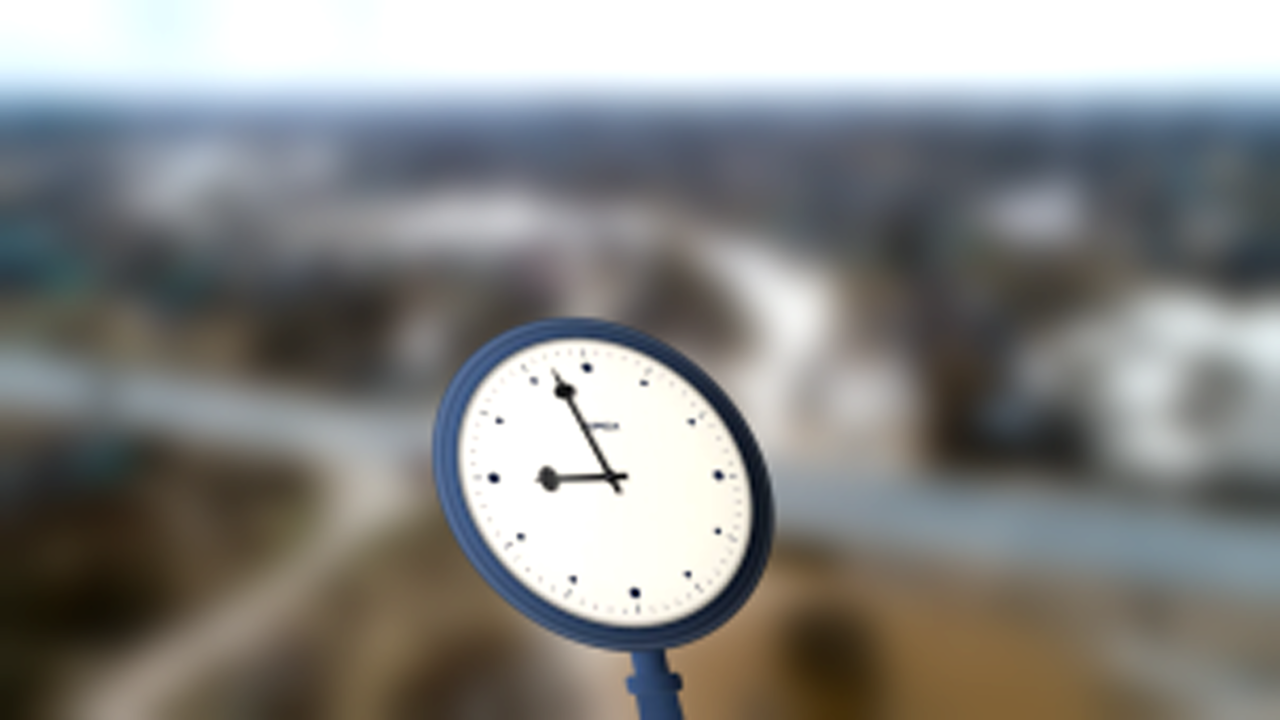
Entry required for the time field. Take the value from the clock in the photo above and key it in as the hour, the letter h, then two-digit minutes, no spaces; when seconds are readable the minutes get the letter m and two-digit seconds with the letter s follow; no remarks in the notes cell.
8h57
